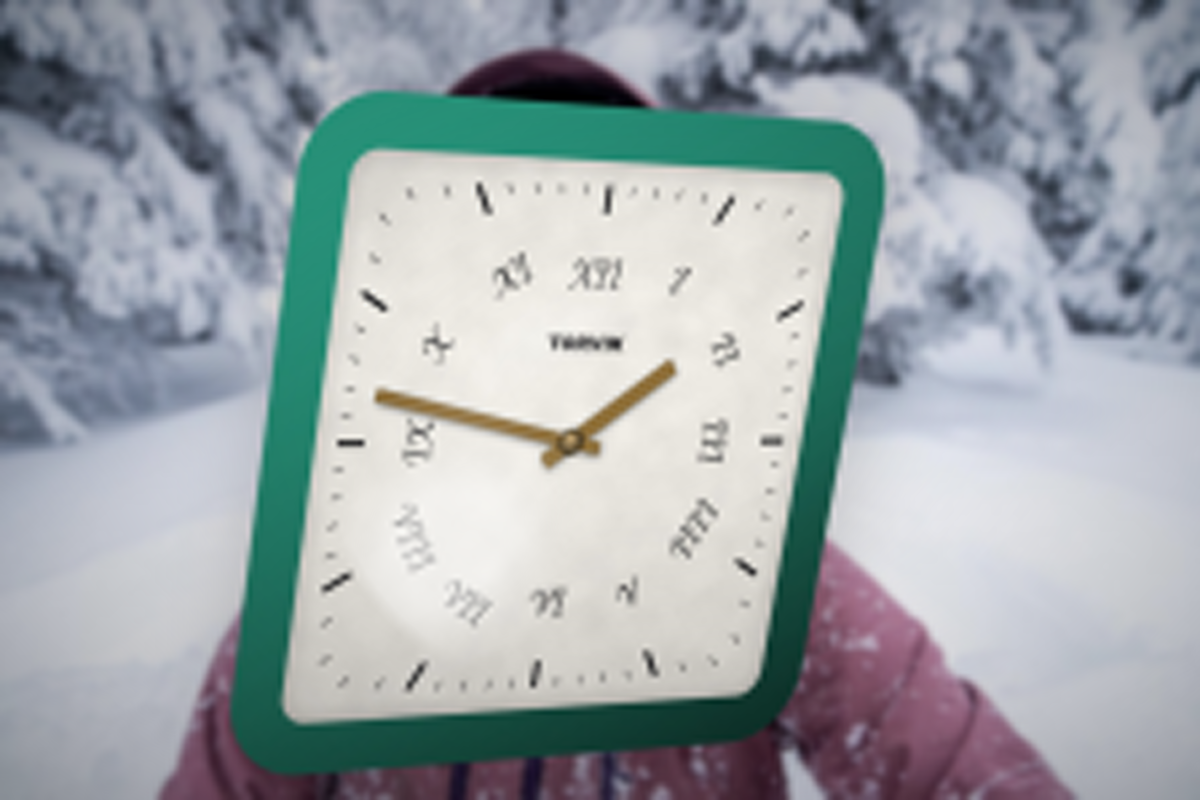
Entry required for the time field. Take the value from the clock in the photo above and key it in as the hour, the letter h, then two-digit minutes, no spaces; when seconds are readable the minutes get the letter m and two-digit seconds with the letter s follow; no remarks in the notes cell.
1h47
